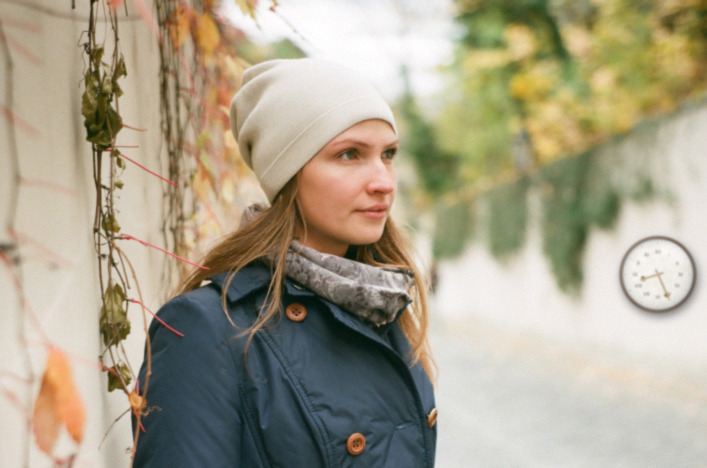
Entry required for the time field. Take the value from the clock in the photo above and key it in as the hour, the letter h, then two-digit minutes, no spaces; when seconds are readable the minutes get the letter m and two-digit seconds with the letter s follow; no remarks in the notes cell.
8h26
